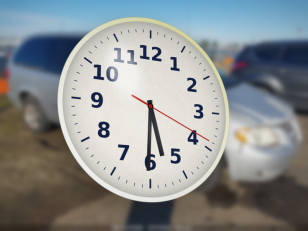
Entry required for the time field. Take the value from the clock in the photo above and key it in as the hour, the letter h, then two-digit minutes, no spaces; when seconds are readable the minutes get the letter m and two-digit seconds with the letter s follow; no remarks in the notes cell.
5h30m19s
